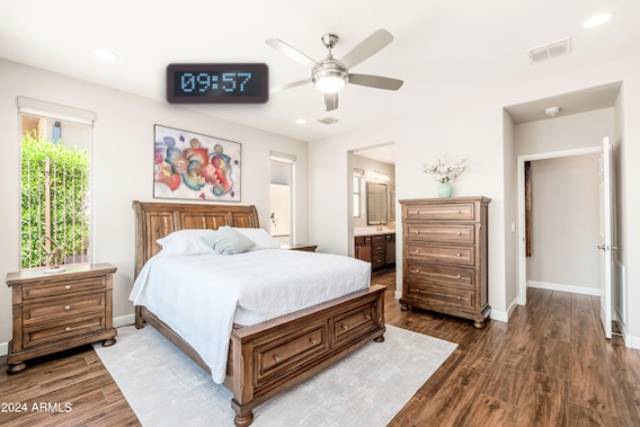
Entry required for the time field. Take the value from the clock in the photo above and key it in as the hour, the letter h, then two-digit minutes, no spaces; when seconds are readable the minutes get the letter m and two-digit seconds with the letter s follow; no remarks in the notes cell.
9h57
